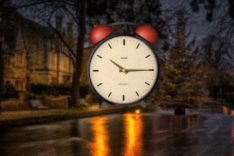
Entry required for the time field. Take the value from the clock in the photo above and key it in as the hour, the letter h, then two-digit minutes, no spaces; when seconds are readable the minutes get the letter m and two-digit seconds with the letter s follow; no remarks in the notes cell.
10h15
